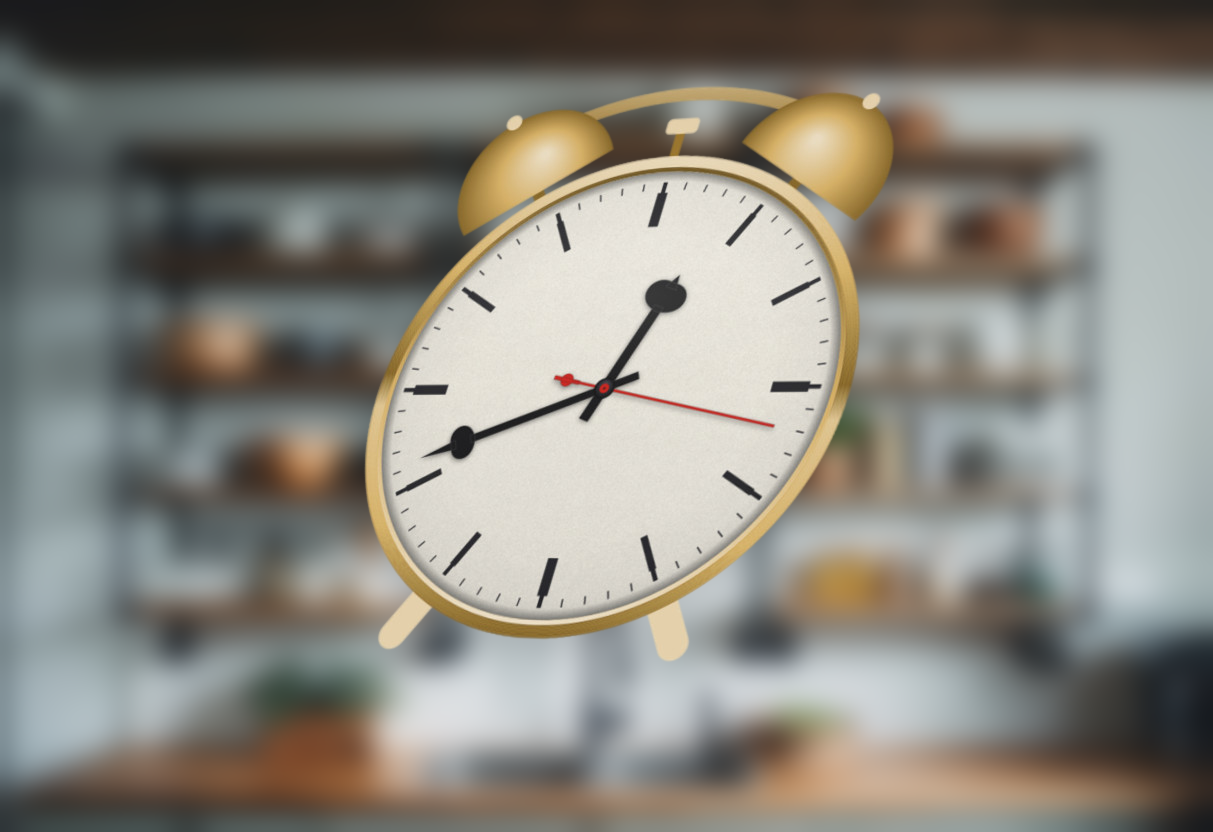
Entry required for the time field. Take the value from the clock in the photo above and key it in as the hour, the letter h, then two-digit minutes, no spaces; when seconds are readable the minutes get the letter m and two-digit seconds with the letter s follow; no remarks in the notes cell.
12h41m17s
